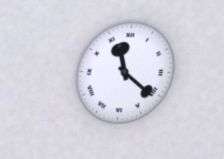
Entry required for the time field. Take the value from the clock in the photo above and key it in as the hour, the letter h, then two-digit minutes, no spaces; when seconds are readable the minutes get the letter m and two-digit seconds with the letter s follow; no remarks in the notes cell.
11h21
